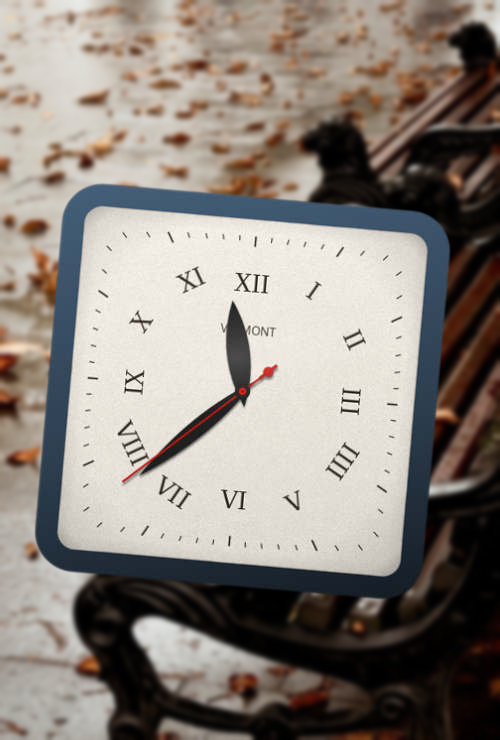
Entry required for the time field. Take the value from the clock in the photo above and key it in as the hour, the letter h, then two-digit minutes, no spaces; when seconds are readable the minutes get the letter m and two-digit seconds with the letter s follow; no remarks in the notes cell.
11h37m38s
